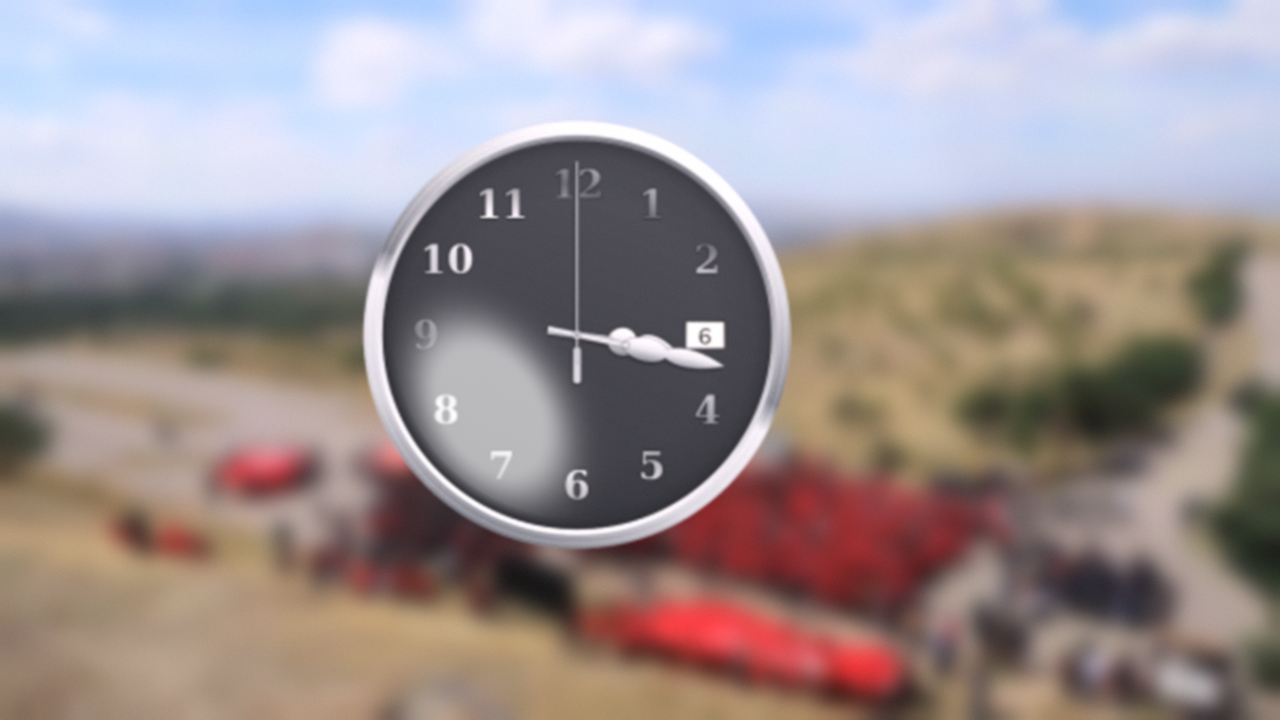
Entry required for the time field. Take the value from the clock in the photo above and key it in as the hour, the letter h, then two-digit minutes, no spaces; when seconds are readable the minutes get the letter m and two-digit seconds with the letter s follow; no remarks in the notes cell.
3h17m00s
